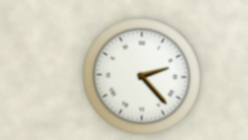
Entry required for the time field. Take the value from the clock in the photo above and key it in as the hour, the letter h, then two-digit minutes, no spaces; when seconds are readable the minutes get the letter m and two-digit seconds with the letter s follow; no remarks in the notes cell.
2h23
